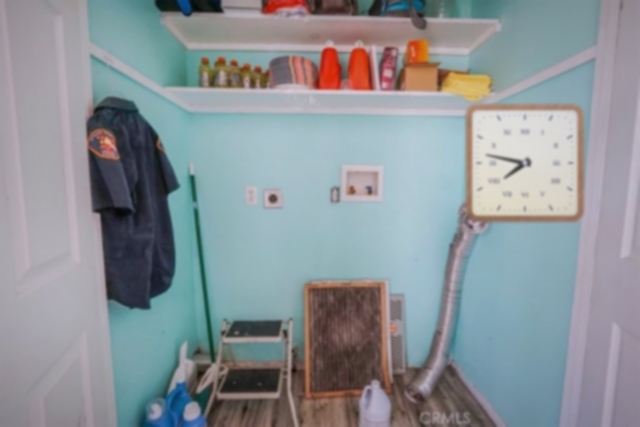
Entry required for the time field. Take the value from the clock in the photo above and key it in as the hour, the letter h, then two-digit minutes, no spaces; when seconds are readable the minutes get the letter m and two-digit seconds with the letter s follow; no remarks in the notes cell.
7h47
